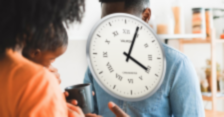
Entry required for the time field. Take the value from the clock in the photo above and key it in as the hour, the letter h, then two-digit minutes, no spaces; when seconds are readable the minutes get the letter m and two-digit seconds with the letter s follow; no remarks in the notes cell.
4h04
